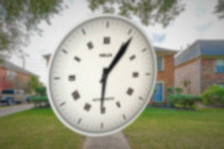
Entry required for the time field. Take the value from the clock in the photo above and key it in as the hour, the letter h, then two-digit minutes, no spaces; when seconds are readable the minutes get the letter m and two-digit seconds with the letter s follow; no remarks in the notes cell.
6h06
